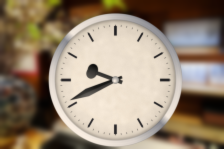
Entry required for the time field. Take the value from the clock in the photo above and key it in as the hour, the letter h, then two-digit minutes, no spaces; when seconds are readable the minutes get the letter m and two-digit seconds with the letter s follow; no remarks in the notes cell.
9h41
